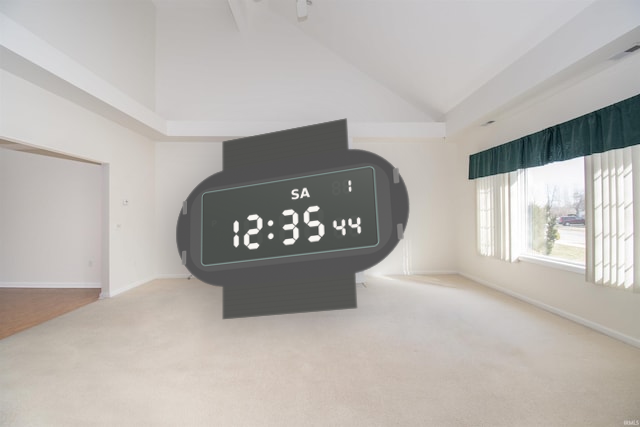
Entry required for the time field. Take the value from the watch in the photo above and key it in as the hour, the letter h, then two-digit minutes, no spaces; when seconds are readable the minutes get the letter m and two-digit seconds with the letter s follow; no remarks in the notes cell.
12h35m44s
